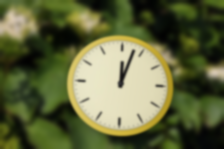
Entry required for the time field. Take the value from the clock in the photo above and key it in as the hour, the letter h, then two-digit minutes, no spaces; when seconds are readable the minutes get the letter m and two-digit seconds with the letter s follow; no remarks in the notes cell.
12h03
